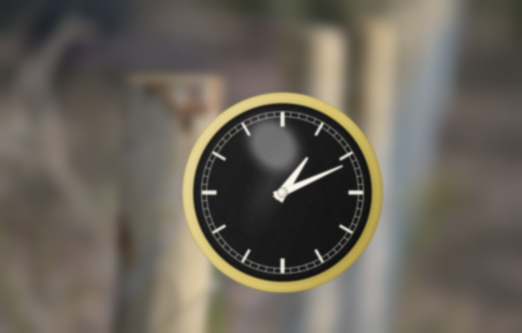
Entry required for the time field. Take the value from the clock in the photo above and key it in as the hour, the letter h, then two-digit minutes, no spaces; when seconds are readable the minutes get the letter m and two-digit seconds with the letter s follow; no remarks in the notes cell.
1h11
